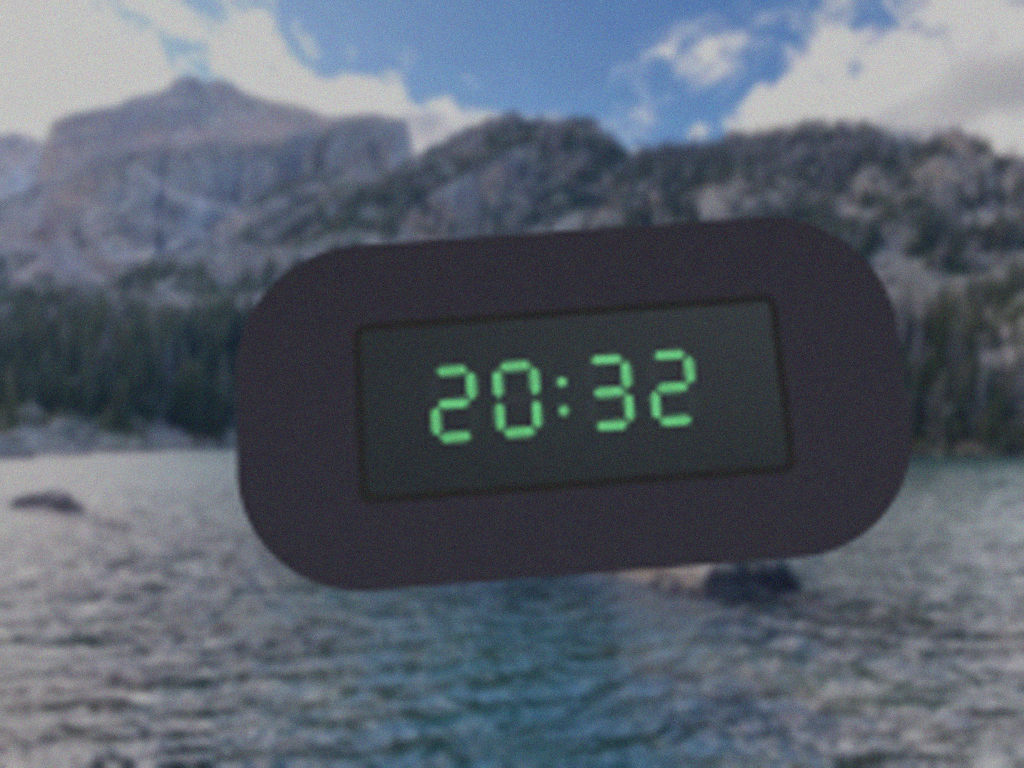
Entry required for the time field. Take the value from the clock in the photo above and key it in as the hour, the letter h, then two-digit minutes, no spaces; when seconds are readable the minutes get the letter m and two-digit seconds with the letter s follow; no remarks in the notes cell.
20h32
